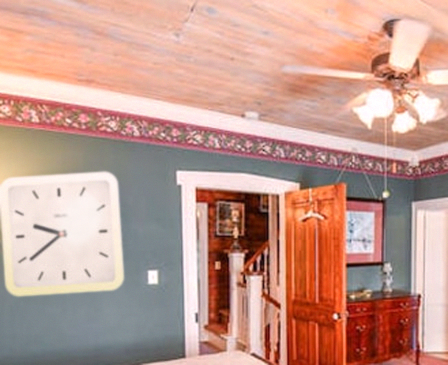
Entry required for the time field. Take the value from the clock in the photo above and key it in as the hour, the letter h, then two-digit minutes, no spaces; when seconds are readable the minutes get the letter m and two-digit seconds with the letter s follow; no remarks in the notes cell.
9h39
